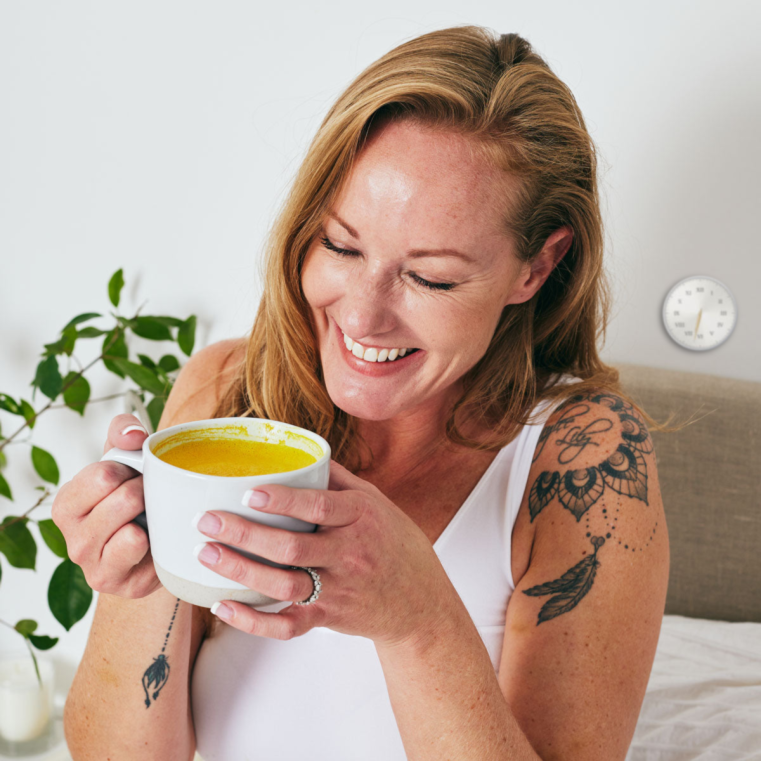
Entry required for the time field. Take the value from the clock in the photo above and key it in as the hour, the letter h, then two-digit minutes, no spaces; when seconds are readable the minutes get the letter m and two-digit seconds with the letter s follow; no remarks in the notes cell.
6h32
